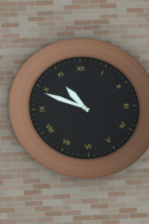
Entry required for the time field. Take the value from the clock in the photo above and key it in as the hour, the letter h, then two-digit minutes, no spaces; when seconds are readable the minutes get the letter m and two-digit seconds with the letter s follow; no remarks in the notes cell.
10h49
